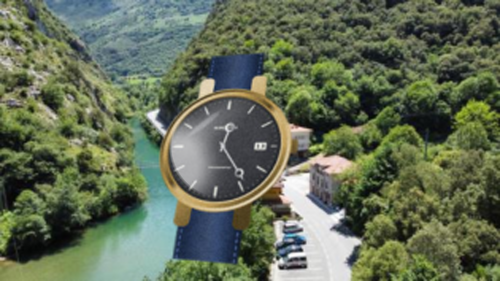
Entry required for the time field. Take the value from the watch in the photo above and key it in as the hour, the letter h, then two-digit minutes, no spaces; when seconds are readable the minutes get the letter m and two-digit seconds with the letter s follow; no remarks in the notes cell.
12h24
